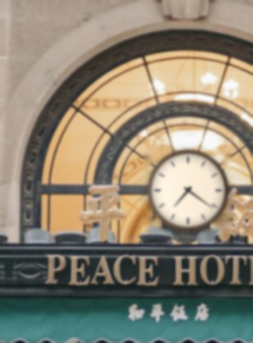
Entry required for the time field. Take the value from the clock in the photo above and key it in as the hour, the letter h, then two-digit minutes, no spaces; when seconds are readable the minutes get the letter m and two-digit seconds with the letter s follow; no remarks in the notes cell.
7h21
